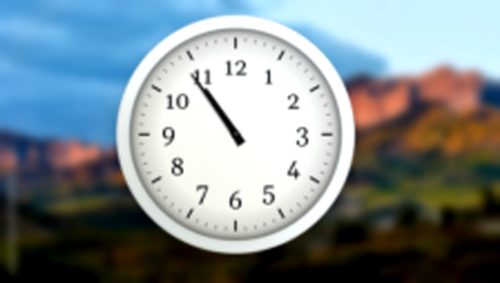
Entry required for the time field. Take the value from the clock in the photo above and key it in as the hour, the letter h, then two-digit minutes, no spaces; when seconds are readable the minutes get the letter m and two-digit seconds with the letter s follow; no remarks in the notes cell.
10h54
